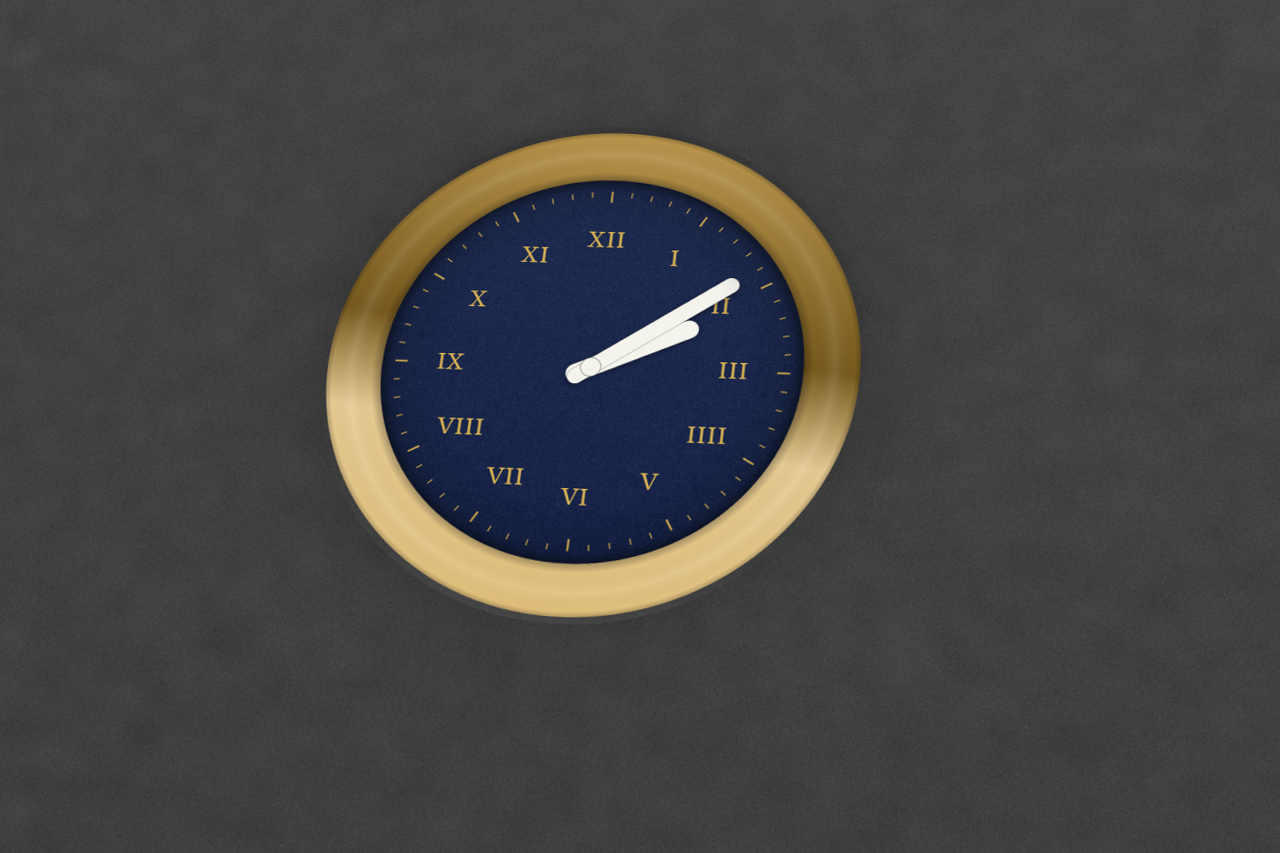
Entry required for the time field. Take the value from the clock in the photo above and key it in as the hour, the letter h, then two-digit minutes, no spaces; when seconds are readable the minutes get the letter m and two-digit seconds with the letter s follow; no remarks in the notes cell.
2h09
